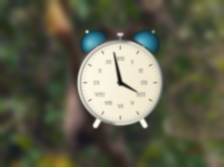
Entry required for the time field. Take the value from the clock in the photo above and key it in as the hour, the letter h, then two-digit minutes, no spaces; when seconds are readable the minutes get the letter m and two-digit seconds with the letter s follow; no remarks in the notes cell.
3h58
